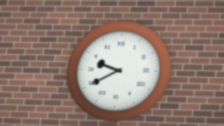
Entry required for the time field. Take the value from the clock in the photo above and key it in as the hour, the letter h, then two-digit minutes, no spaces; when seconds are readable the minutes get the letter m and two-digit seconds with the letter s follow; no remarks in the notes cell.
9h40
